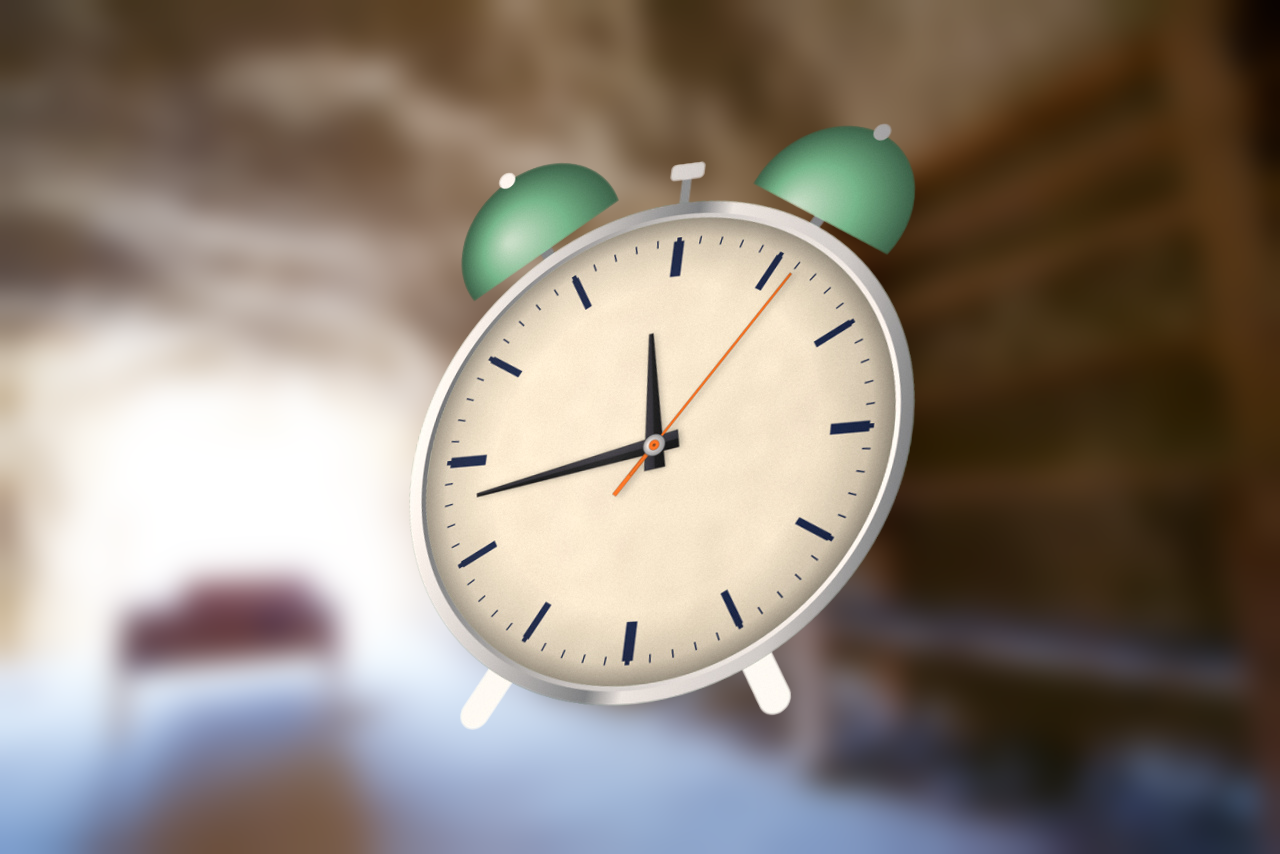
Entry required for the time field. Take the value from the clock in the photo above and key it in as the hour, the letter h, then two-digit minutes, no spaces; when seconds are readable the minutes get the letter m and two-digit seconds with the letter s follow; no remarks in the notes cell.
11h43m06s
